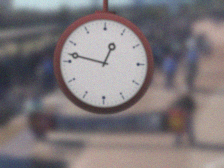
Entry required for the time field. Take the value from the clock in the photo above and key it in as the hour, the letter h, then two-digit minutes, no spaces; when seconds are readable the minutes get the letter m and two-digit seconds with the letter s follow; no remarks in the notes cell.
12h47
